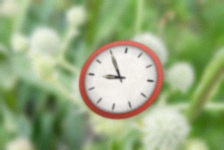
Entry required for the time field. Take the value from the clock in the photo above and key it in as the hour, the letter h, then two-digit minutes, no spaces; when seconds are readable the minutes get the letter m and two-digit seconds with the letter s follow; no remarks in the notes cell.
8h55
